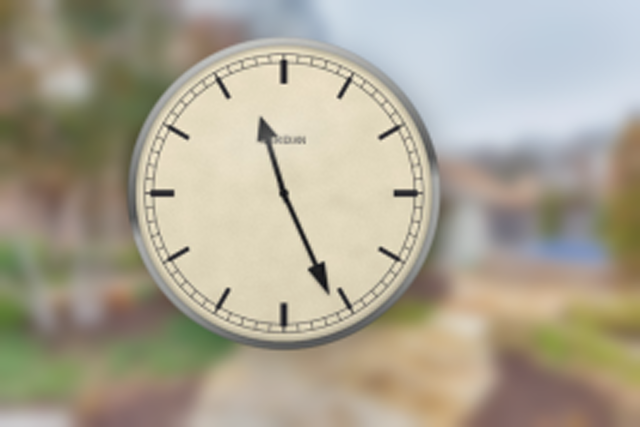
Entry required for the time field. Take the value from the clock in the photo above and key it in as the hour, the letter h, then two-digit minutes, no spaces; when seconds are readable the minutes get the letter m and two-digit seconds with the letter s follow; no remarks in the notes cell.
11h26
